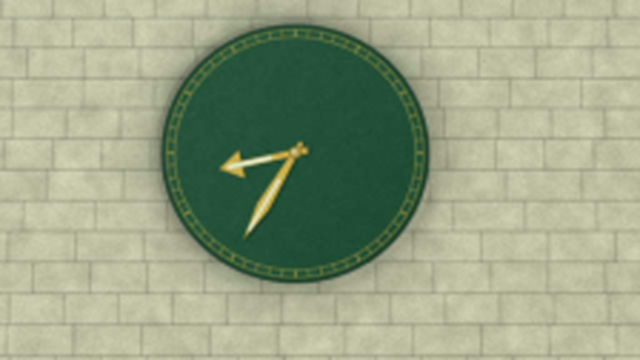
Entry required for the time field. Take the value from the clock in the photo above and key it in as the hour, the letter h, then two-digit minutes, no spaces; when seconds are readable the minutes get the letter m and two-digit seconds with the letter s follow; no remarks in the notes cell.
8h35
